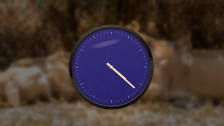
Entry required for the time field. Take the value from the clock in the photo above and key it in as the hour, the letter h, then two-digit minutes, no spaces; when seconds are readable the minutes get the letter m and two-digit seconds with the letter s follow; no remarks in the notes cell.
4h22
